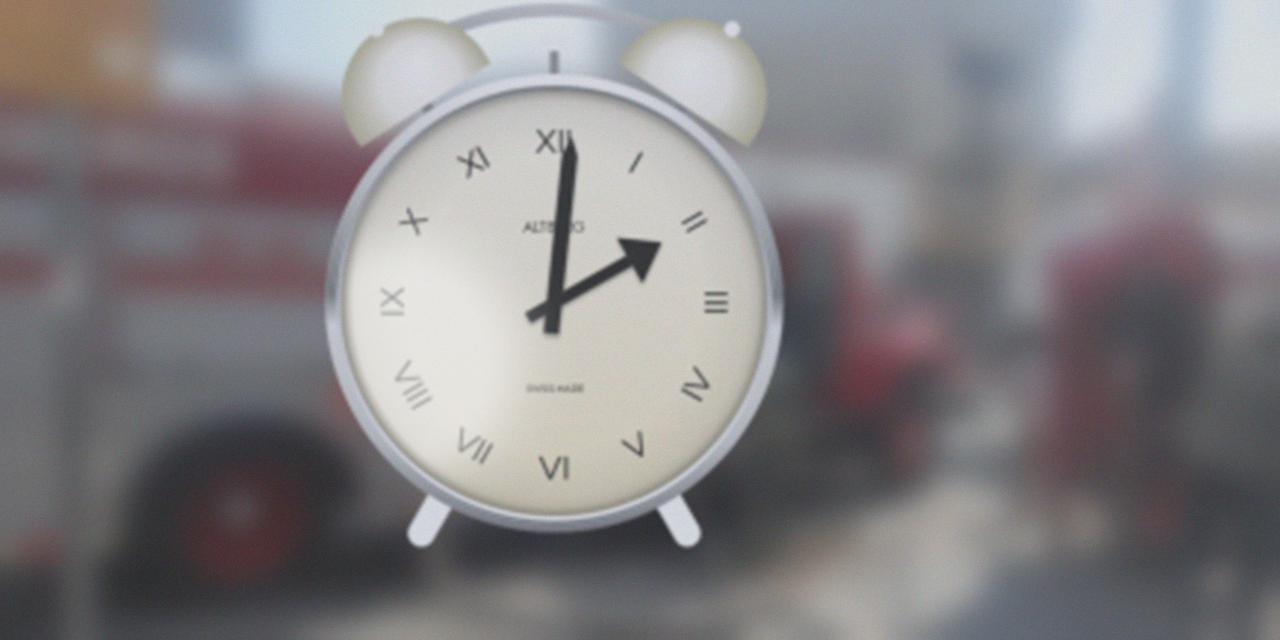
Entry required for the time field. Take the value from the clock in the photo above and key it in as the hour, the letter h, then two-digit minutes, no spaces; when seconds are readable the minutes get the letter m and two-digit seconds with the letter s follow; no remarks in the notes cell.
2h01
